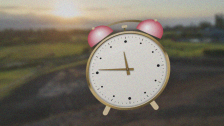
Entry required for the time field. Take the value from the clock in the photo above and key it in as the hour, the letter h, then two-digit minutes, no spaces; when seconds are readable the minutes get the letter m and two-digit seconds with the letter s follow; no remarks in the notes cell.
11h46
